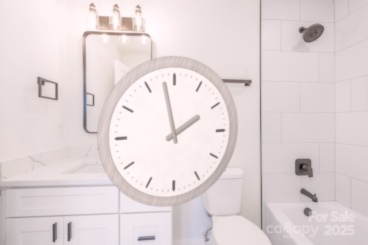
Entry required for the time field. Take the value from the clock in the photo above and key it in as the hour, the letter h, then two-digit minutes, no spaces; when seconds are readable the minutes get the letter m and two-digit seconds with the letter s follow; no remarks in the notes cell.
1h58
